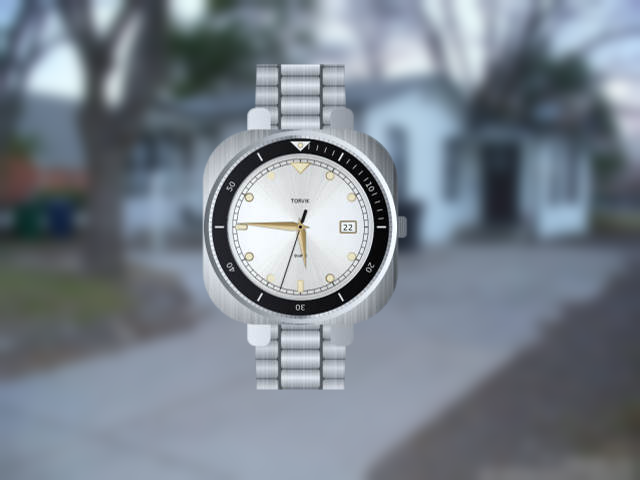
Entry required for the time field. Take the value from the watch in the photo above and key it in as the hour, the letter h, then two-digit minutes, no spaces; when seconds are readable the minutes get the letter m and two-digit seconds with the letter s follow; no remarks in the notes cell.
5h45m33s
